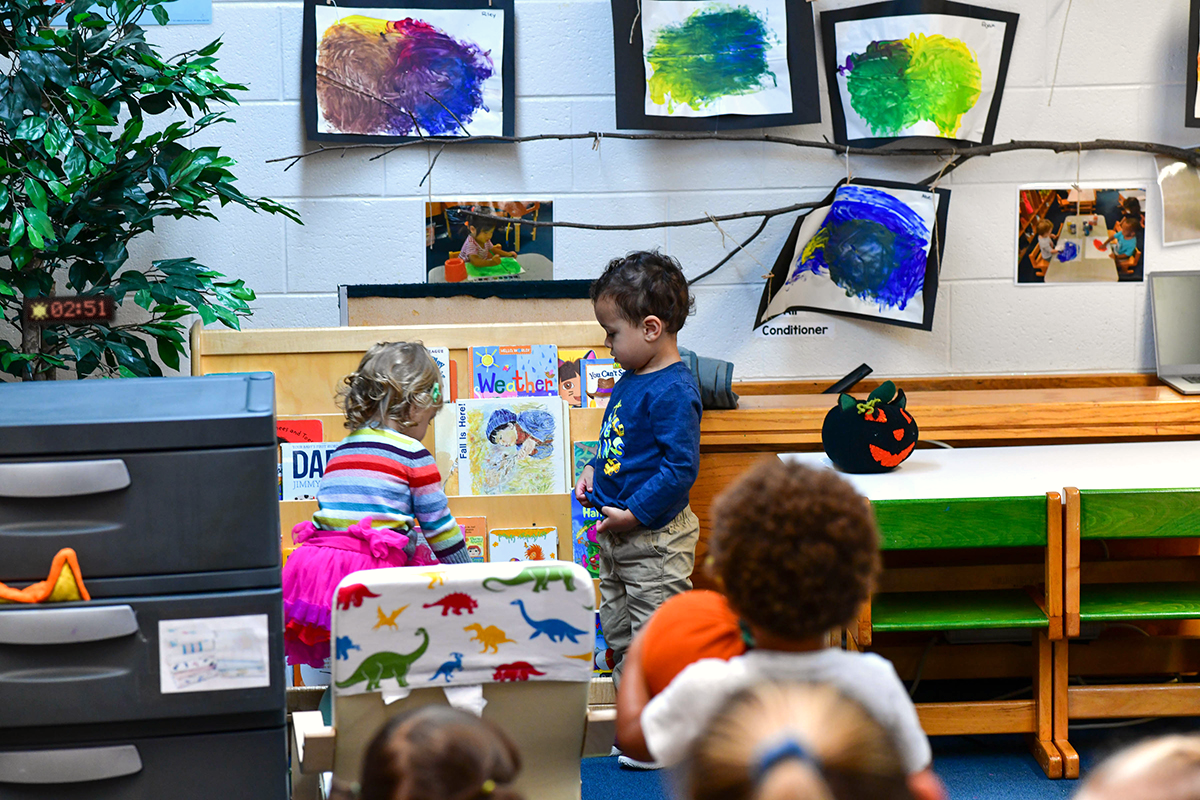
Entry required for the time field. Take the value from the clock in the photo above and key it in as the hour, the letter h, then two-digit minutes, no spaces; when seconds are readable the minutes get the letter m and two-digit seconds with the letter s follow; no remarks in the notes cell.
2h51
